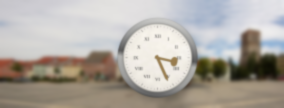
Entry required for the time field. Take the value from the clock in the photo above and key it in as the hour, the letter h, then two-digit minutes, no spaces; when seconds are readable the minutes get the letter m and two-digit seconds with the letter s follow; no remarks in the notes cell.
3h26
